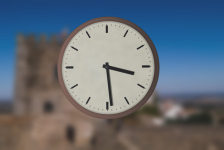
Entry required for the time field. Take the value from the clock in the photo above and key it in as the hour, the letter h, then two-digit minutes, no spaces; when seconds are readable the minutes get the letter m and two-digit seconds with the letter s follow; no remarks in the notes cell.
3h29
